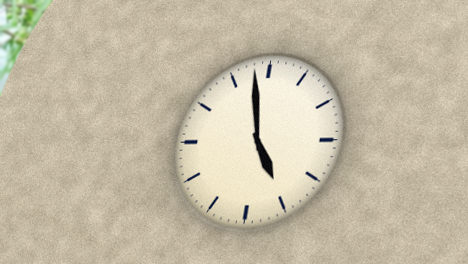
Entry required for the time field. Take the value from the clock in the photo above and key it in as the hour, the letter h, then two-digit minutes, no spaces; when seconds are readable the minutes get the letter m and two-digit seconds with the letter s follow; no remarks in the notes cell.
4h58
